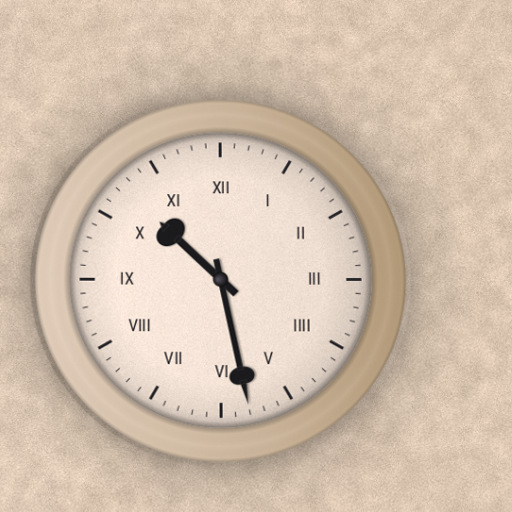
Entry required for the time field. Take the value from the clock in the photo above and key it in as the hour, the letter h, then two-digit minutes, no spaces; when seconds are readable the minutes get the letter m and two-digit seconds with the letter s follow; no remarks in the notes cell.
10h28
